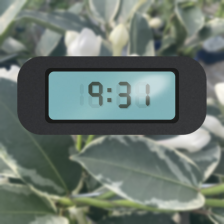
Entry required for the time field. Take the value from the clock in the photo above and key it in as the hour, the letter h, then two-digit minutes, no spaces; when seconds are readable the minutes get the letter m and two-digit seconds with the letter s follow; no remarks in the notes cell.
9h31
